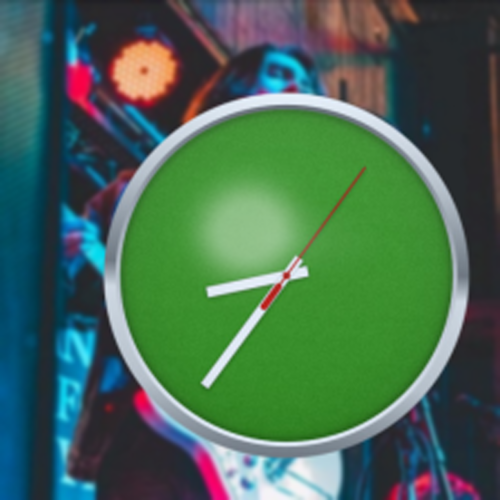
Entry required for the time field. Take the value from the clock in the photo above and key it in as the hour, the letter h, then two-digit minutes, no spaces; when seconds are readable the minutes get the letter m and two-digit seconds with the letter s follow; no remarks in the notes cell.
8h36m06s
